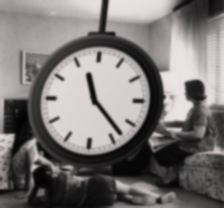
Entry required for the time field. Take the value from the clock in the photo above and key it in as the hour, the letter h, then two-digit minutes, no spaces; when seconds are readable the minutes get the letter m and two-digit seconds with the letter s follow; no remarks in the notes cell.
11h23
